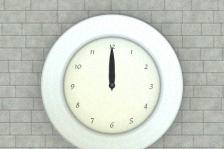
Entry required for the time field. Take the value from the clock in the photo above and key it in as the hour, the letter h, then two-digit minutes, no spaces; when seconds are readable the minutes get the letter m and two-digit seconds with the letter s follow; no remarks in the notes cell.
12h00
